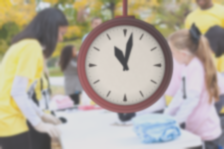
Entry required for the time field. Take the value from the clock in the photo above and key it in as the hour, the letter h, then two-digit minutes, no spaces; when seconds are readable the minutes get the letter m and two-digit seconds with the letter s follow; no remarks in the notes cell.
11h02
